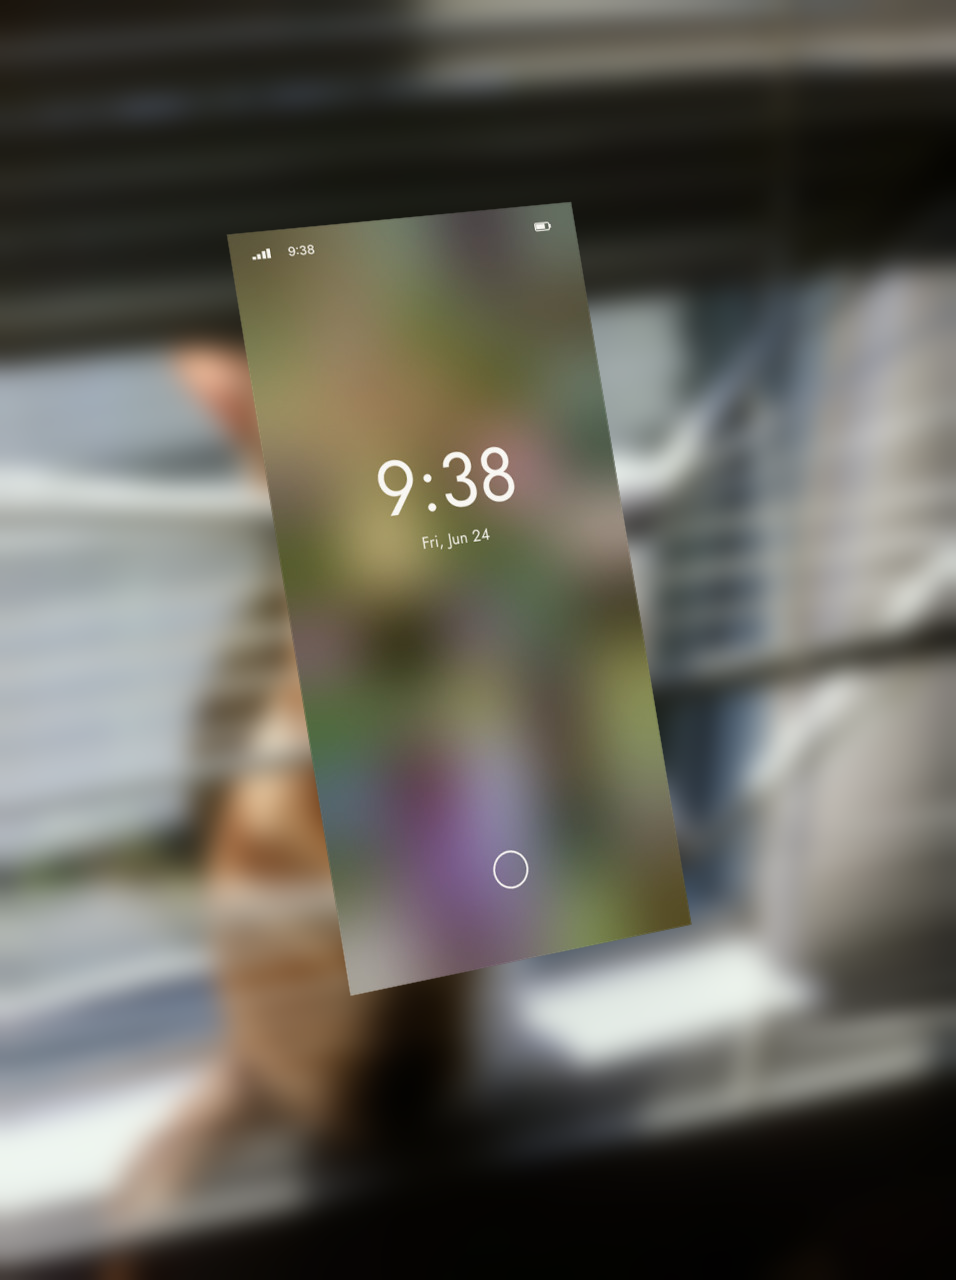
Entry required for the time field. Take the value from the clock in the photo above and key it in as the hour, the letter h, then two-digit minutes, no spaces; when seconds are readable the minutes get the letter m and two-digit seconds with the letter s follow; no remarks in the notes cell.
9h38
